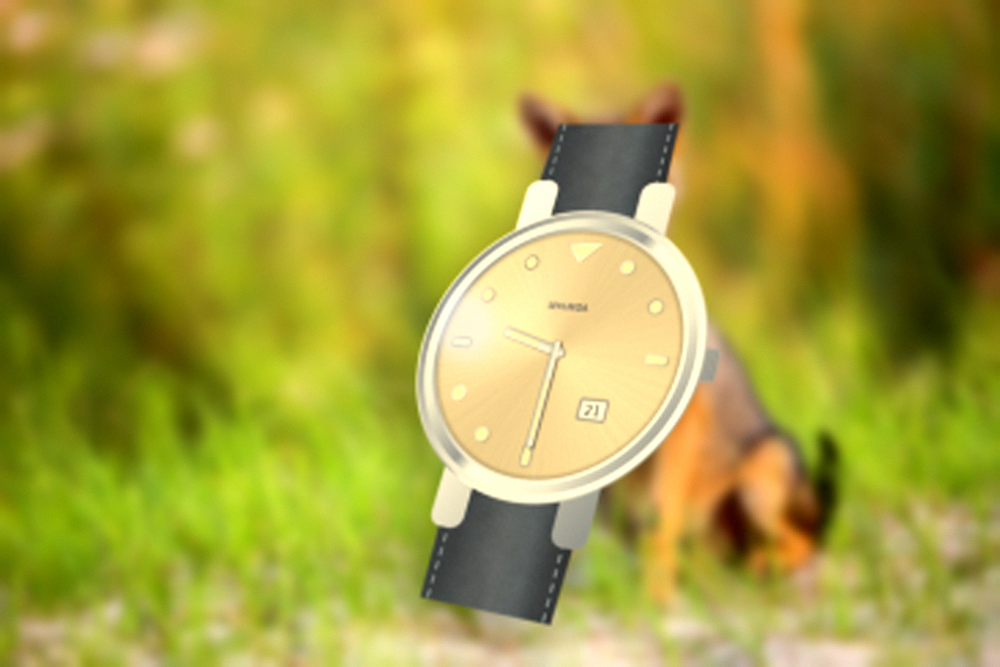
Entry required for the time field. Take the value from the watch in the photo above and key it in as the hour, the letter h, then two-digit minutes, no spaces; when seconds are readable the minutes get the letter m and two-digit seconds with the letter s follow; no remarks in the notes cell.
9h30
